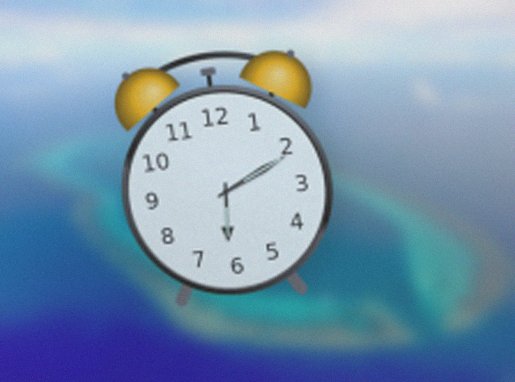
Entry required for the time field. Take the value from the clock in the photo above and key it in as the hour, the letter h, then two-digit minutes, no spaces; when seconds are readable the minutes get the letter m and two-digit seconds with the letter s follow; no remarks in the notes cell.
6h11
